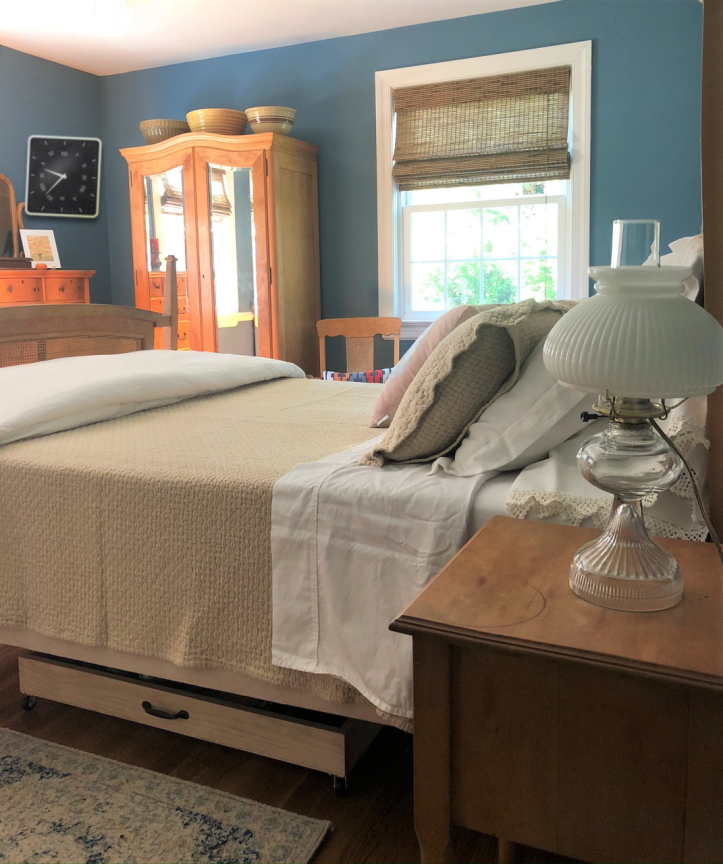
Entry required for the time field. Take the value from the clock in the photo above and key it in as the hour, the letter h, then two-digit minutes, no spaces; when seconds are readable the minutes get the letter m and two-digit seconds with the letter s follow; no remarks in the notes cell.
9h37
